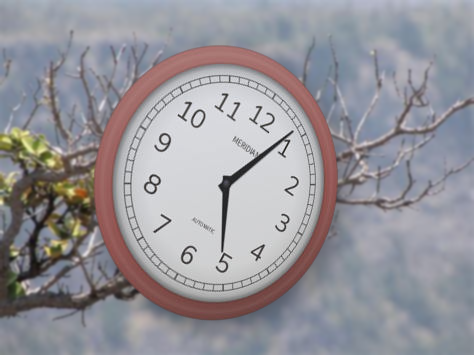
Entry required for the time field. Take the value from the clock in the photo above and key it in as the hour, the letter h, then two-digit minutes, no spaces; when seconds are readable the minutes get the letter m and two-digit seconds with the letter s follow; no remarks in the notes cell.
5h04
